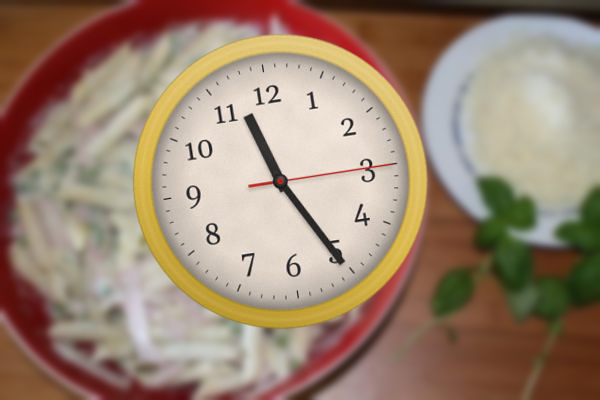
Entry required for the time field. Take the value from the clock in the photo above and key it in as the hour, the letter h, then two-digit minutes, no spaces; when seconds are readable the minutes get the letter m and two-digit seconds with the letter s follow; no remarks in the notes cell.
11h25m15s
